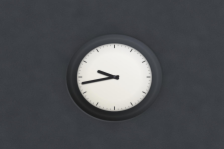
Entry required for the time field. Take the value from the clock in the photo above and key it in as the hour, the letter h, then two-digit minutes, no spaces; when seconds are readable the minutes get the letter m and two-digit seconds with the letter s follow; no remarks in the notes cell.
9h43
